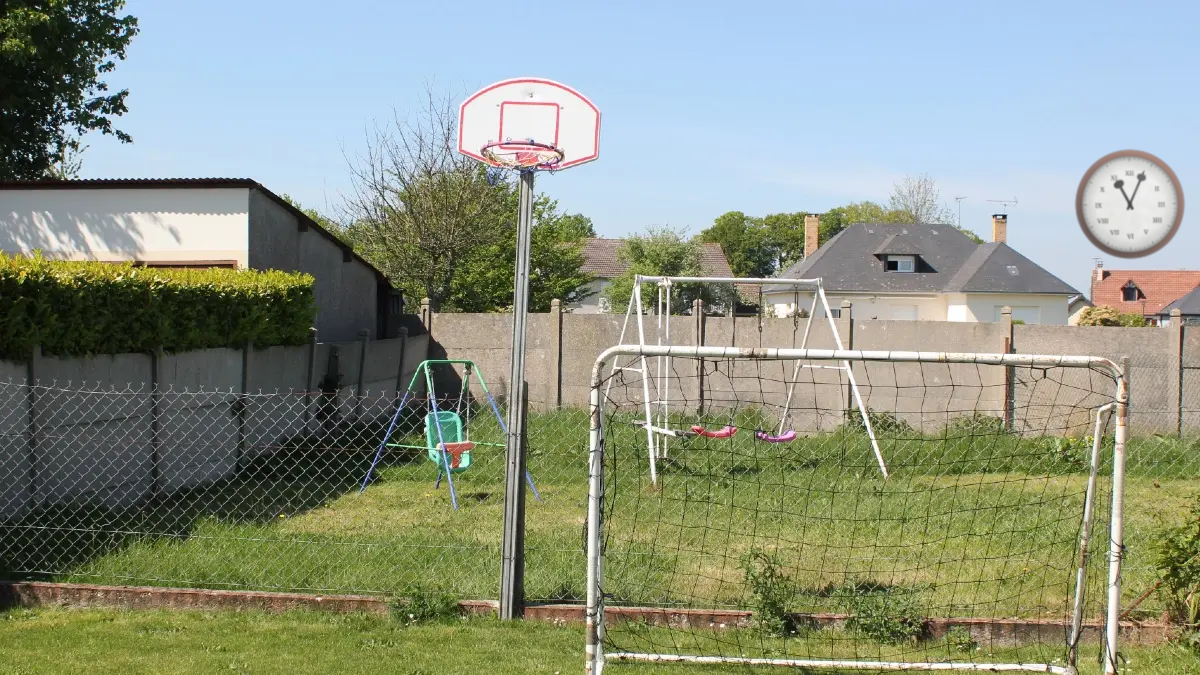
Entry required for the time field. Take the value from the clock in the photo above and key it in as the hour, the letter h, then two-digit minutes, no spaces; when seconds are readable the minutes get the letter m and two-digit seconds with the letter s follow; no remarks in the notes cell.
11h04
